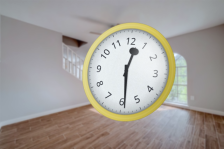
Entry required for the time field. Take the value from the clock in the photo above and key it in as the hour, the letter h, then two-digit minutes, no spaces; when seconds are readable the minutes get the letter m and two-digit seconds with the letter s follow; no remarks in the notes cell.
12h29
